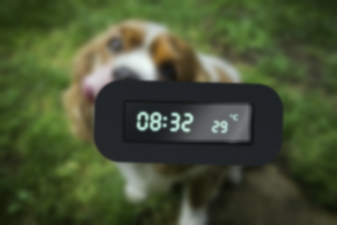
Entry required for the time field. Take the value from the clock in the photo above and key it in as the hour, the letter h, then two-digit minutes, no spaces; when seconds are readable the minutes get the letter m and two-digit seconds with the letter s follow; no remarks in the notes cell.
8h32
